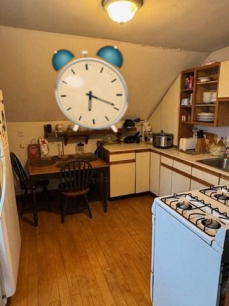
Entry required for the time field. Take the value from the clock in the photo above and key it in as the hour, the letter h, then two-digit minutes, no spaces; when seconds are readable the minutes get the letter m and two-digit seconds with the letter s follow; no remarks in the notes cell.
6h19
